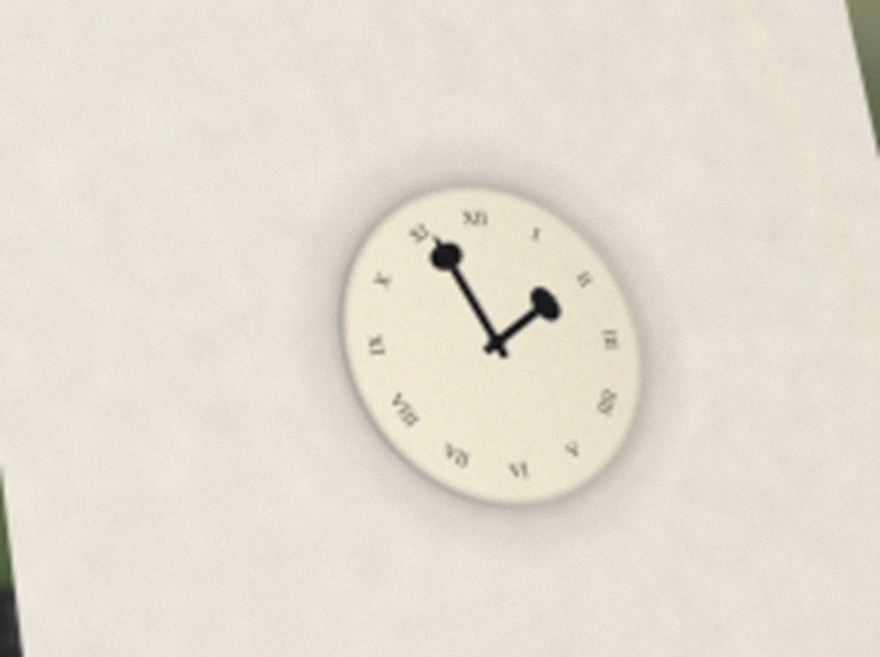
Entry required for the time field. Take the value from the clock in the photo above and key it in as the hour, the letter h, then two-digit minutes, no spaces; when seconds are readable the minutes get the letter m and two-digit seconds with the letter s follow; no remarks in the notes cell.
1h56
